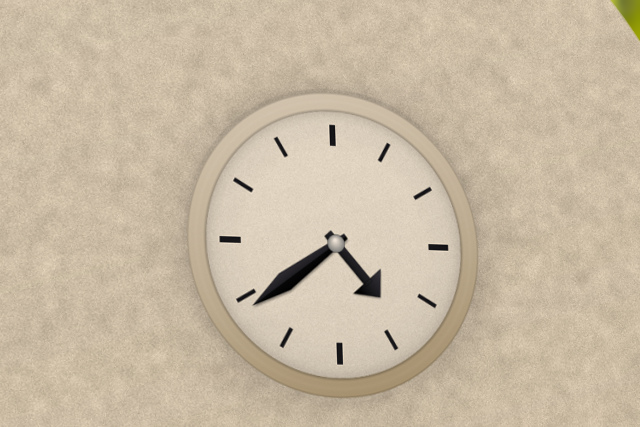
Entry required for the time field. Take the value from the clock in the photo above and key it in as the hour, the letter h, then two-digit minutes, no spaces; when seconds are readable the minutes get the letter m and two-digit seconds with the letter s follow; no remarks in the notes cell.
4h39
